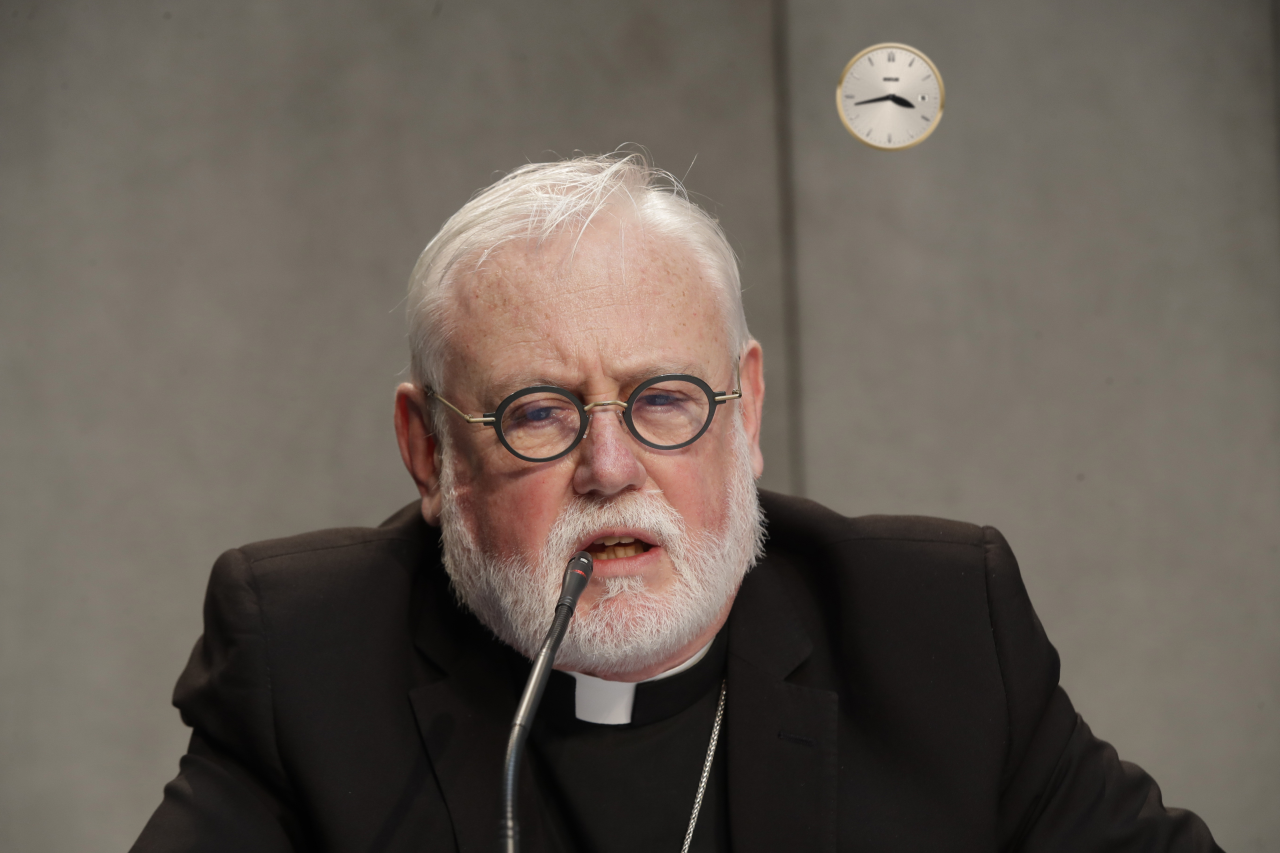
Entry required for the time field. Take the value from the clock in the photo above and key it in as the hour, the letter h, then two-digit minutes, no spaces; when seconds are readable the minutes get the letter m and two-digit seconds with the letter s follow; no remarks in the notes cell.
3h43
